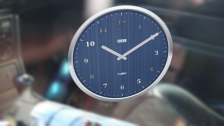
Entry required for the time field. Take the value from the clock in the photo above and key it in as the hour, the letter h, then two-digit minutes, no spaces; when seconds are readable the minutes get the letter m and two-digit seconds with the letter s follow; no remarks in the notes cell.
10h10
